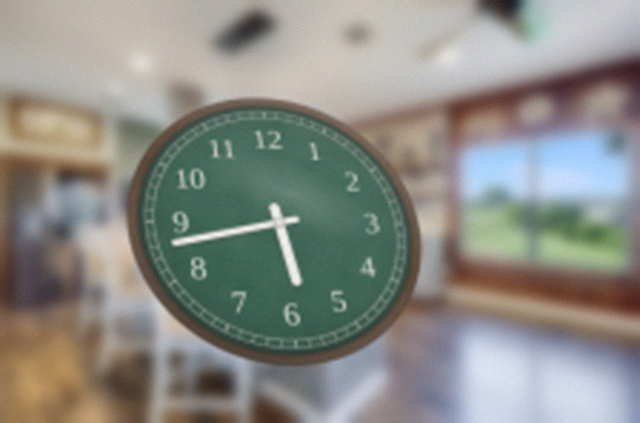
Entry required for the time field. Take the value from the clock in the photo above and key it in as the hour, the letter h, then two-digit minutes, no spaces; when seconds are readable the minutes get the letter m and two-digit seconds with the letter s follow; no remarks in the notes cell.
5h43
